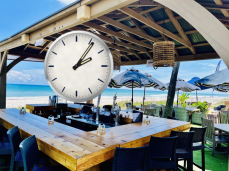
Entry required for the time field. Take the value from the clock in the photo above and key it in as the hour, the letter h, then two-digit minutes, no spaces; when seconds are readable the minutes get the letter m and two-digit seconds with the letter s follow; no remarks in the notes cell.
2h06
